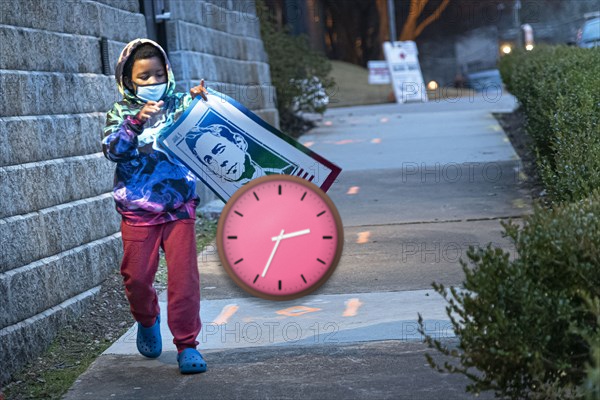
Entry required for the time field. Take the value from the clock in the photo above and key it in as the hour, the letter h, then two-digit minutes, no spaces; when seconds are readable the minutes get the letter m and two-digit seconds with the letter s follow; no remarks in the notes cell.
2h34
